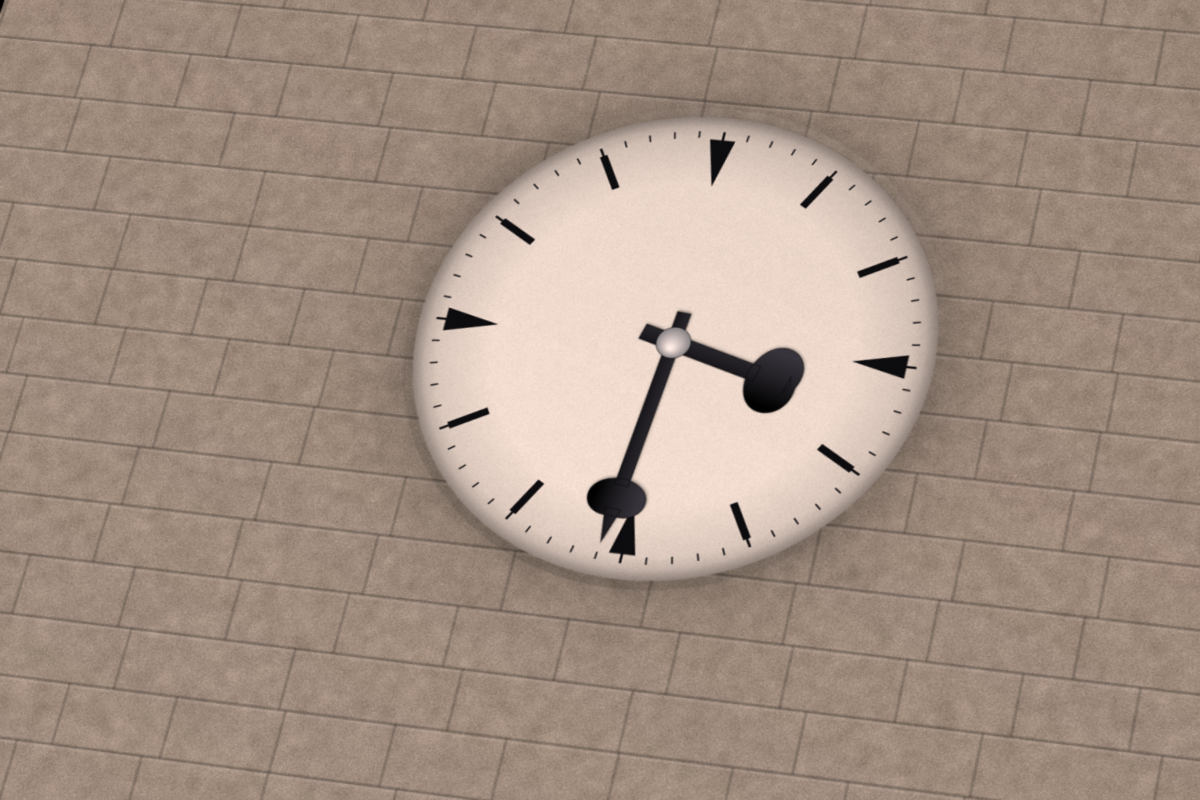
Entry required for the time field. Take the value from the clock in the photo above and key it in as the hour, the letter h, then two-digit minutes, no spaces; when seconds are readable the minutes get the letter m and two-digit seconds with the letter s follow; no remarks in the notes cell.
3h31
